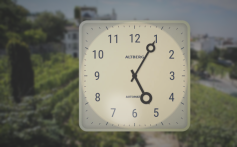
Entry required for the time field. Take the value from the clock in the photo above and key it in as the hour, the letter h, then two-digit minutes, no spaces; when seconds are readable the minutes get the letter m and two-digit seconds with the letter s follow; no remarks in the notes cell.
5h05
